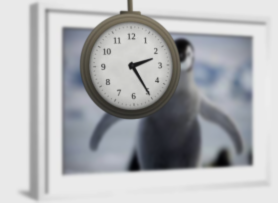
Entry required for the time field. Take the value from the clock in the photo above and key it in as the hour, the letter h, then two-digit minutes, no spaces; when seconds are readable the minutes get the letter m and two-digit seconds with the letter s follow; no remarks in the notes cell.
2h25
